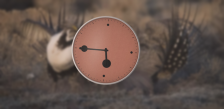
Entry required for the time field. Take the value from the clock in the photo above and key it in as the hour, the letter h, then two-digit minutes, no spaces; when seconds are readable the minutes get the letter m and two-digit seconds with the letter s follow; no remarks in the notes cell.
5h45
